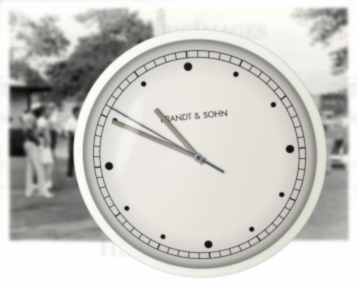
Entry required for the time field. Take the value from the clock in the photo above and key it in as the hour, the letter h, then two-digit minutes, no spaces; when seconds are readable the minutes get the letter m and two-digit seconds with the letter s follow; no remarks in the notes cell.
10h49m51s
